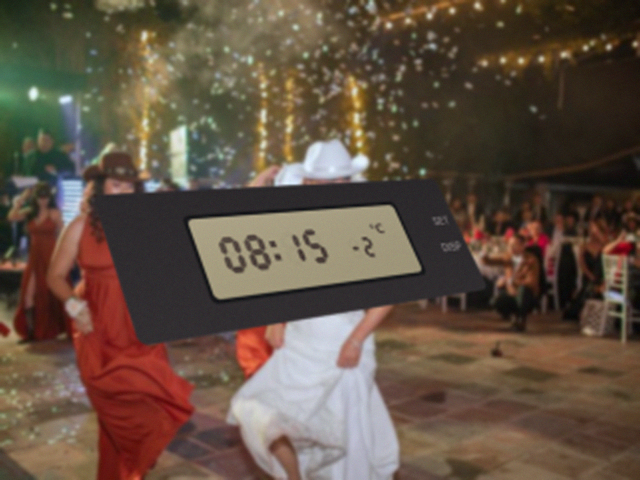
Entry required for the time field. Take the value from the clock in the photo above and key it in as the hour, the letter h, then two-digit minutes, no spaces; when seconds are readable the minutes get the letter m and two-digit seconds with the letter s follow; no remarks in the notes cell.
8h15
